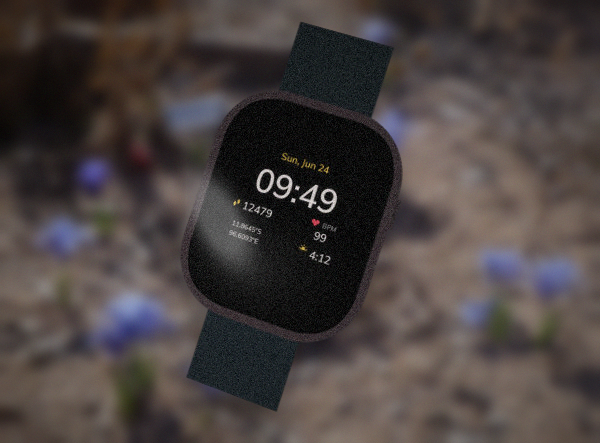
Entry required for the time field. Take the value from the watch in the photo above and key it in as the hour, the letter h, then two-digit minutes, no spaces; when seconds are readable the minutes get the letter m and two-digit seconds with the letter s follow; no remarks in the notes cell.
9h49
